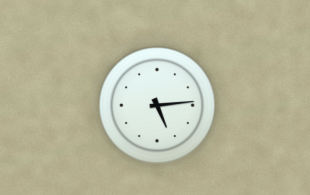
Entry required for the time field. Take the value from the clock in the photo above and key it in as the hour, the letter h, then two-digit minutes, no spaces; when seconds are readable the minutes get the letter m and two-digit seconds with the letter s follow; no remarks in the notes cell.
5h14
